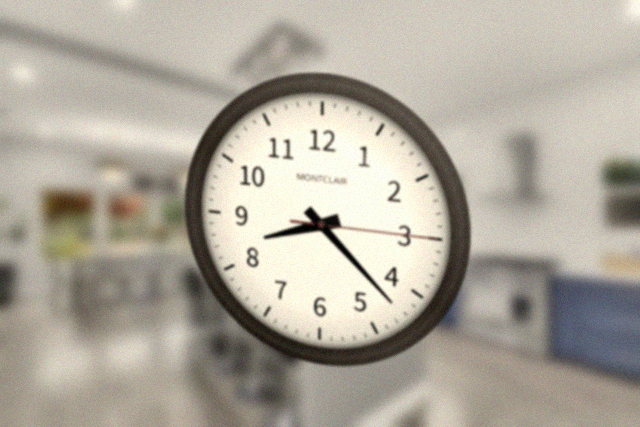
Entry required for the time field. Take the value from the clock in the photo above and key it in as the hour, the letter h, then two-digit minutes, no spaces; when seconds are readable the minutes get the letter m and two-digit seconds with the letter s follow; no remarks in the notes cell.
8h22m15s
